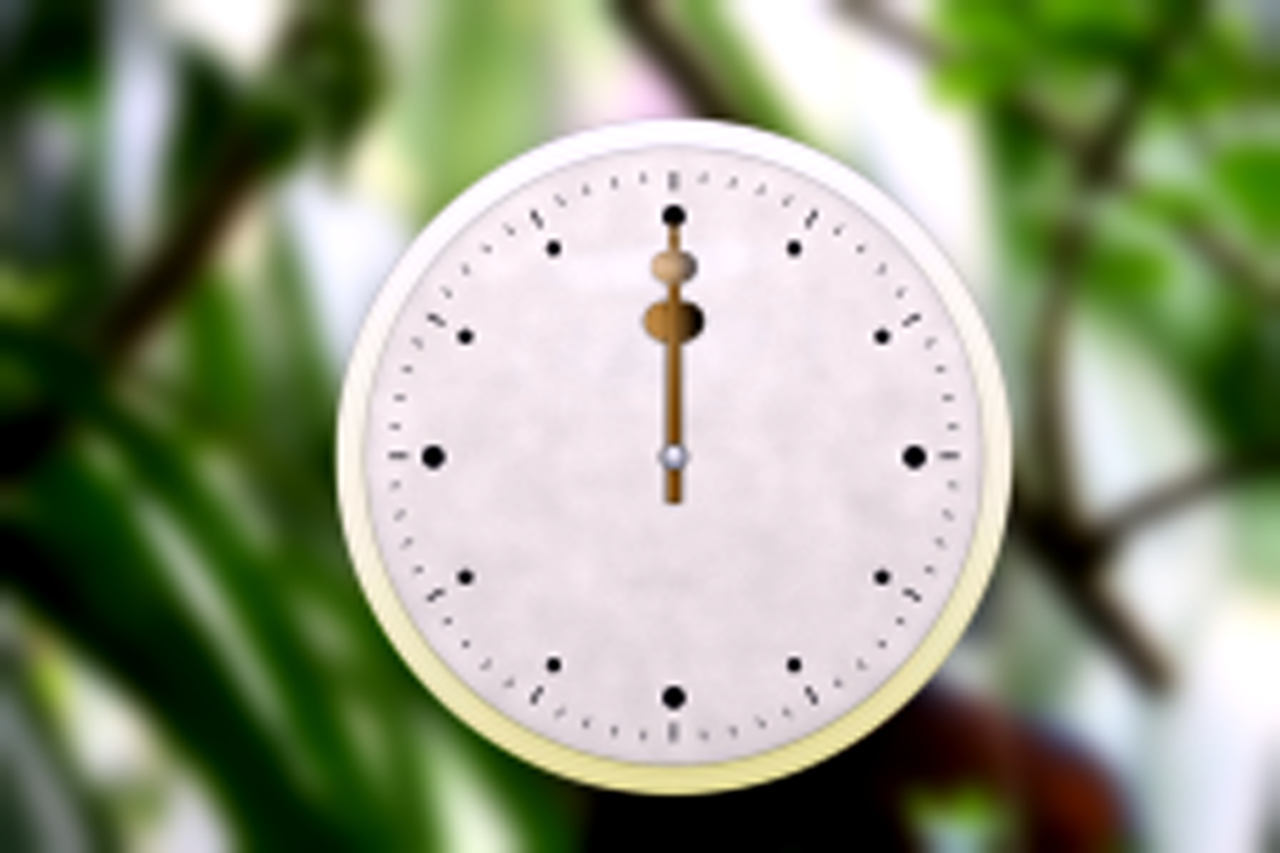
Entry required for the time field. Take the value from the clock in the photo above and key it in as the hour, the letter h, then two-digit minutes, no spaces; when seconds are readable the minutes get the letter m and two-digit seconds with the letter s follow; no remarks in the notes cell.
12h00
